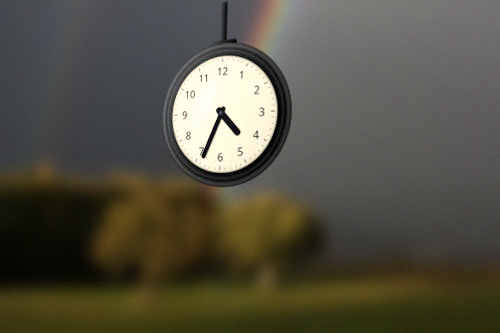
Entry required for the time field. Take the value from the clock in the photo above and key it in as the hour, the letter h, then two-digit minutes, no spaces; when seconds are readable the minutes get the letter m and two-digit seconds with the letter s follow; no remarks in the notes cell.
4h34
